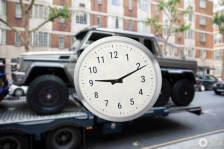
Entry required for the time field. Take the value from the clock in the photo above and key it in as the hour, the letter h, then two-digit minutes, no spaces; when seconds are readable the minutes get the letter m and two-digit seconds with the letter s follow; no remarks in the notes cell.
9h11
